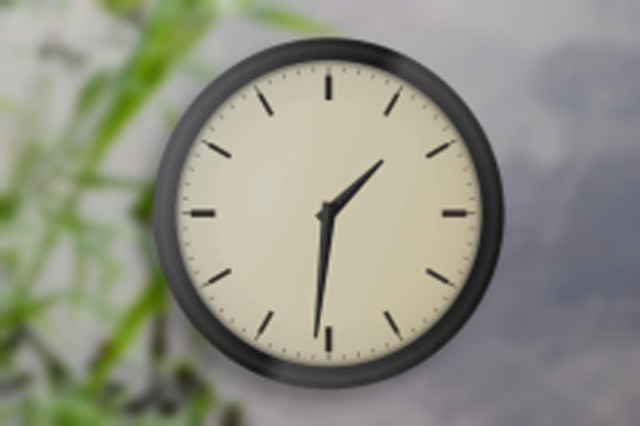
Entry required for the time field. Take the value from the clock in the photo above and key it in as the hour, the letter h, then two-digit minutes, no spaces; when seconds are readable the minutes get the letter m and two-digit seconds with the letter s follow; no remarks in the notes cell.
1h31
